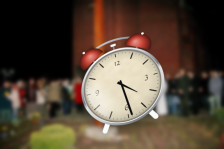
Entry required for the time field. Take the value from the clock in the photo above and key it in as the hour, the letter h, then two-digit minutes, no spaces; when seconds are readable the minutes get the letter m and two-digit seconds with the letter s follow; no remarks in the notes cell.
4h29
